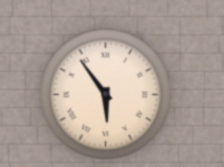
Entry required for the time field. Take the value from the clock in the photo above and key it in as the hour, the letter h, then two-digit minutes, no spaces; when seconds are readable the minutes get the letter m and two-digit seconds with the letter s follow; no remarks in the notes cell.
5h54
